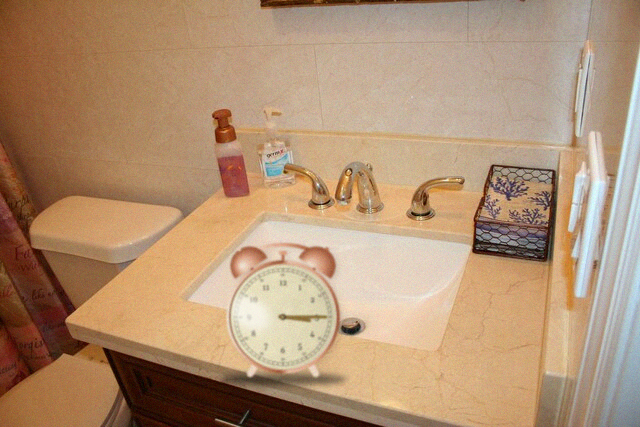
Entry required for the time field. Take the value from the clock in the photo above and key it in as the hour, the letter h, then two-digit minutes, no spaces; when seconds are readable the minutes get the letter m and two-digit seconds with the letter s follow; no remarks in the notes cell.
3h15
